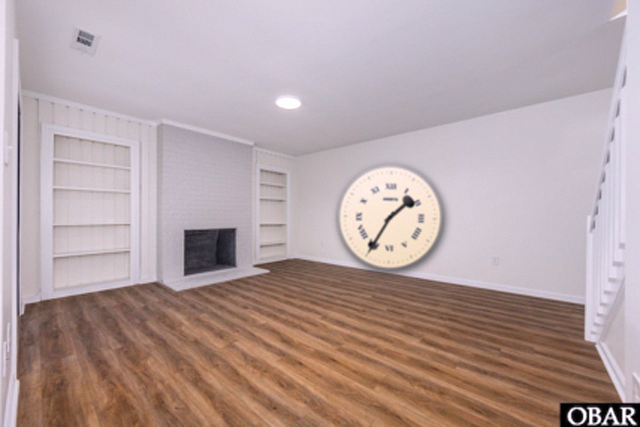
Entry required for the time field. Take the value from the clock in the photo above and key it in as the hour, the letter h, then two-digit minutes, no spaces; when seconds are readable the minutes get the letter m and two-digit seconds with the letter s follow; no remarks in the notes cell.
1h35
